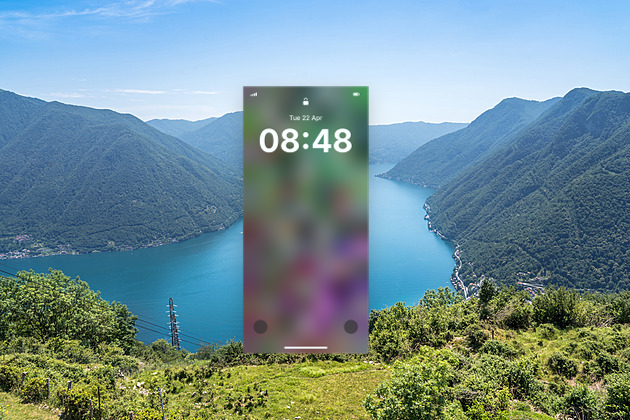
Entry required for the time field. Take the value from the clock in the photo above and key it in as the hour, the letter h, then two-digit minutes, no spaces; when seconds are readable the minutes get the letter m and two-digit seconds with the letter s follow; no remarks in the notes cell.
8h48
